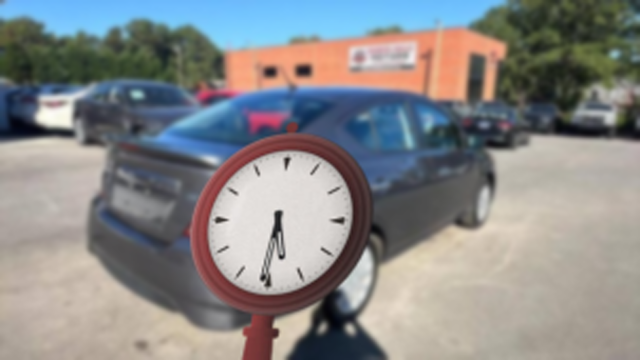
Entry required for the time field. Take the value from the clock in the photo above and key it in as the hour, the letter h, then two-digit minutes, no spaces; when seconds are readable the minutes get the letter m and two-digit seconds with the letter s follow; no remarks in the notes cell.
5h31
